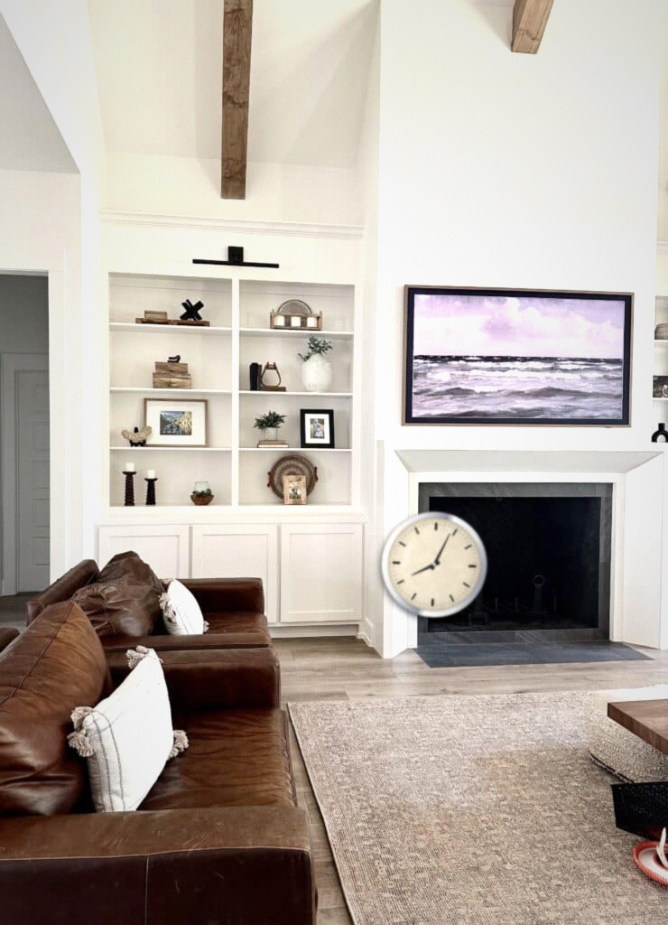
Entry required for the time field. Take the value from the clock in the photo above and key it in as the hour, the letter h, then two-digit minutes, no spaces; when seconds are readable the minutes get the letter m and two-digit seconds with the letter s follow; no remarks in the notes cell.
8h04
